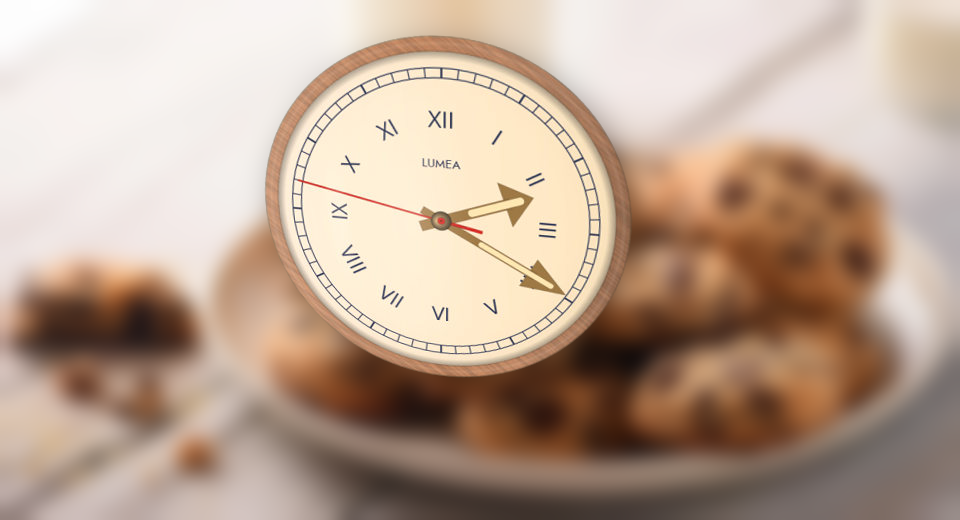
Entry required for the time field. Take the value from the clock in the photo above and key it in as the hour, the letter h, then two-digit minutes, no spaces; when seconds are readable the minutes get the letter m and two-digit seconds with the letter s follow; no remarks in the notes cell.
2h19m47s
